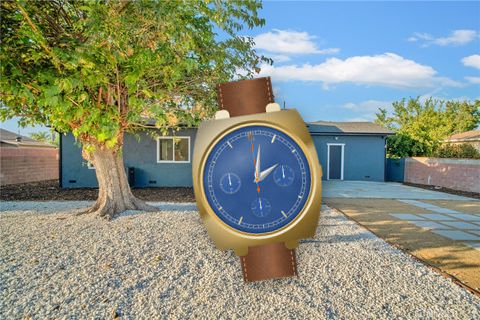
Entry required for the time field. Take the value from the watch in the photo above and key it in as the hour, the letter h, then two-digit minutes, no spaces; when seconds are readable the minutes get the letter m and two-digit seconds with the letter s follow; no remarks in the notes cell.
2h02
